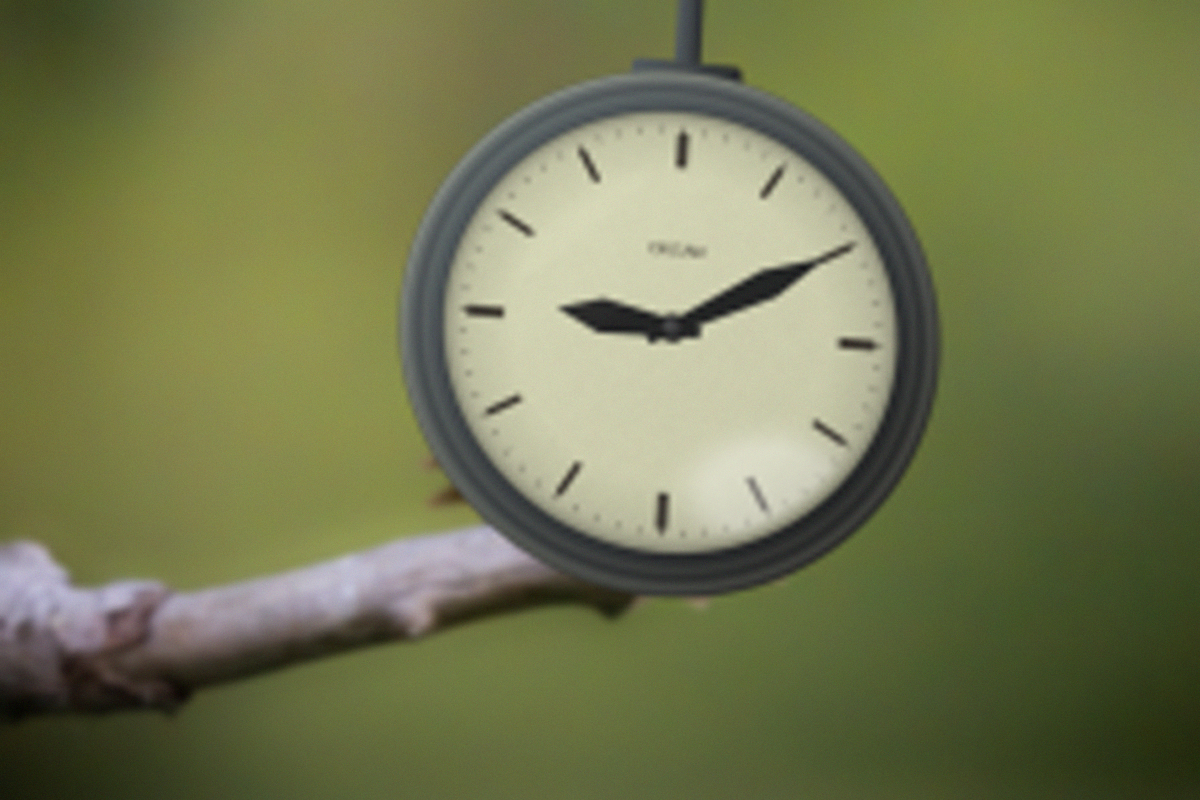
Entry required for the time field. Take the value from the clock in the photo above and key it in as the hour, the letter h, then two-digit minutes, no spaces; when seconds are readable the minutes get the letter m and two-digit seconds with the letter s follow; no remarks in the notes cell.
9h10
